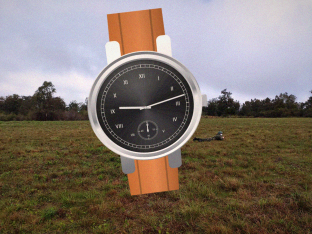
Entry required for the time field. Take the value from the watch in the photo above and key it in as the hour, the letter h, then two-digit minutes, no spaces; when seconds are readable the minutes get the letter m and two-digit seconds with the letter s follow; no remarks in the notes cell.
9h13
